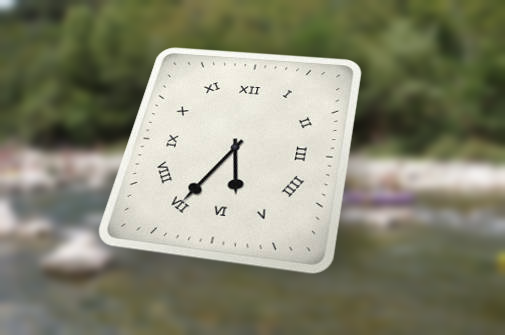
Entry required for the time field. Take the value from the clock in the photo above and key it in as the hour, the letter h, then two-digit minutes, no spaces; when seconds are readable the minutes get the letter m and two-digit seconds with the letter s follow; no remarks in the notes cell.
5h35
